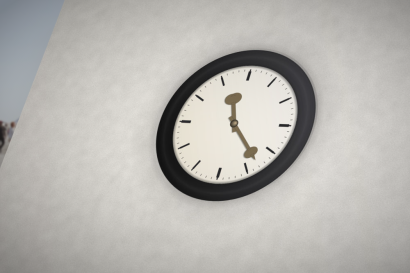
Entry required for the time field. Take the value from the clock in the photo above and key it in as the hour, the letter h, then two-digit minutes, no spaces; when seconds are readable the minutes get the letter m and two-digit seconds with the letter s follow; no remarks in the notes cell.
11h23
